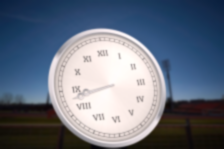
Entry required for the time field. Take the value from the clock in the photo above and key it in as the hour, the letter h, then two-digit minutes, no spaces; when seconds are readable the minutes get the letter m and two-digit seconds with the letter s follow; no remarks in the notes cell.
8h43
